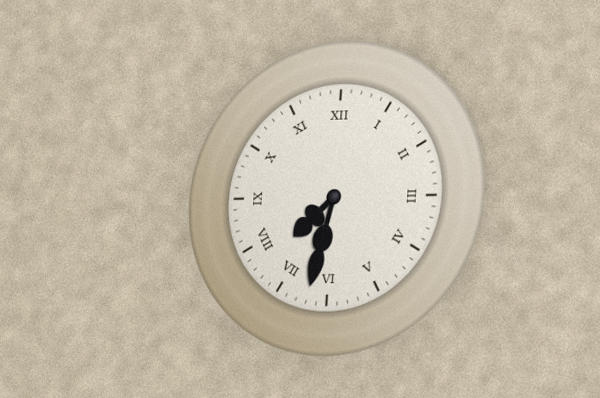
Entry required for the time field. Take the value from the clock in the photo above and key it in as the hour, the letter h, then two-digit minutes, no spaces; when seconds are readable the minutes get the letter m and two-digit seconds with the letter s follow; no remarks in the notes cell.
7h32
